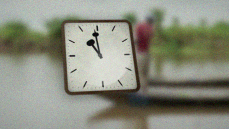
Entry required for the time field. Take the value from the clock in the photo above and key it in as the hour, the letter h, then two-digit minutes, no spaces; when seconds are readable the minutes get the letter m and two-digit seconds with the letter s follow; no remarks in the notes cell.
10h59
